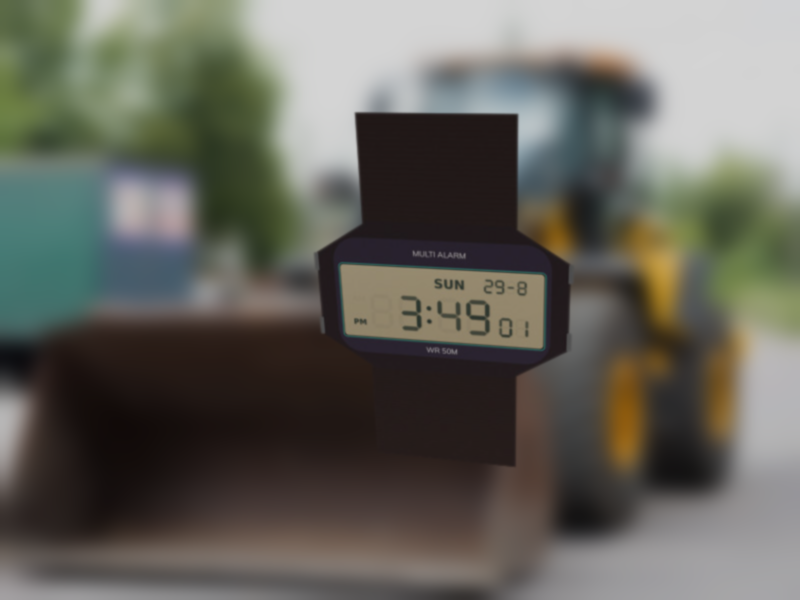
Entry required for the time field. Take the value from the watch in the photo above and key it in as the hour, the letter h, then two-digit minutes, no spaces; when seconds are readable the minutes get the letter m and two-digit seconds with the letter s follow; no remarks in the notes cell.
3h49m01s
